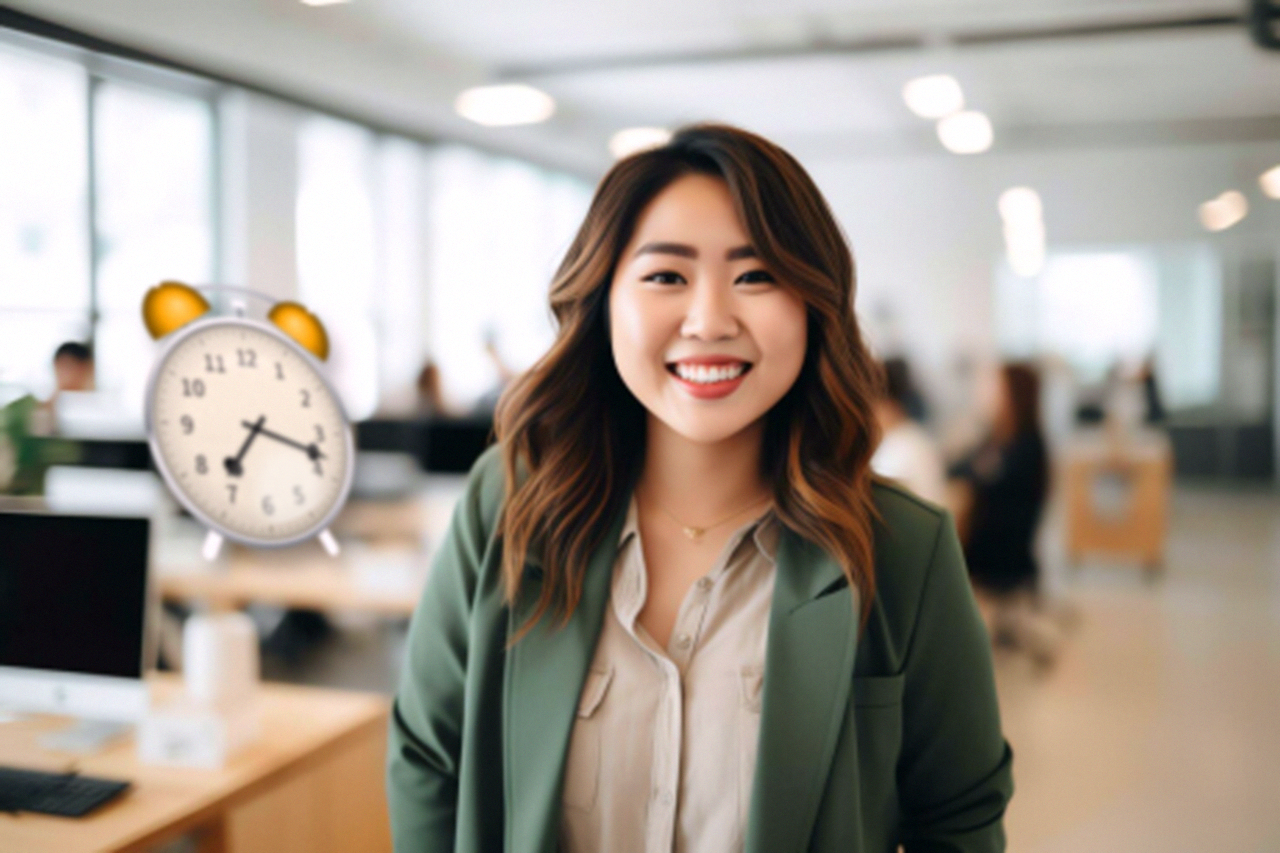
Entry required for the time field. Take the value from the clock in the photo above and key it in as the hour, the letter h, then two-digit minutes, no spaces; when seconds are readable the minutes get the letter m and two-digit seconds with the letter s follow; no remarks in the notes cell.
7h18
